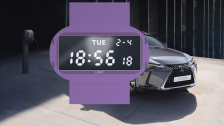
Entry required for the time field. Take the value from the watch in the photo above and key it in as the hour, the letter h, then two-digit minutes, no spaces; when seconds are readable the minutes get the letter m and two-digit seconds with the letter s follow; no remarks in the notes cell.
18h56m18s
